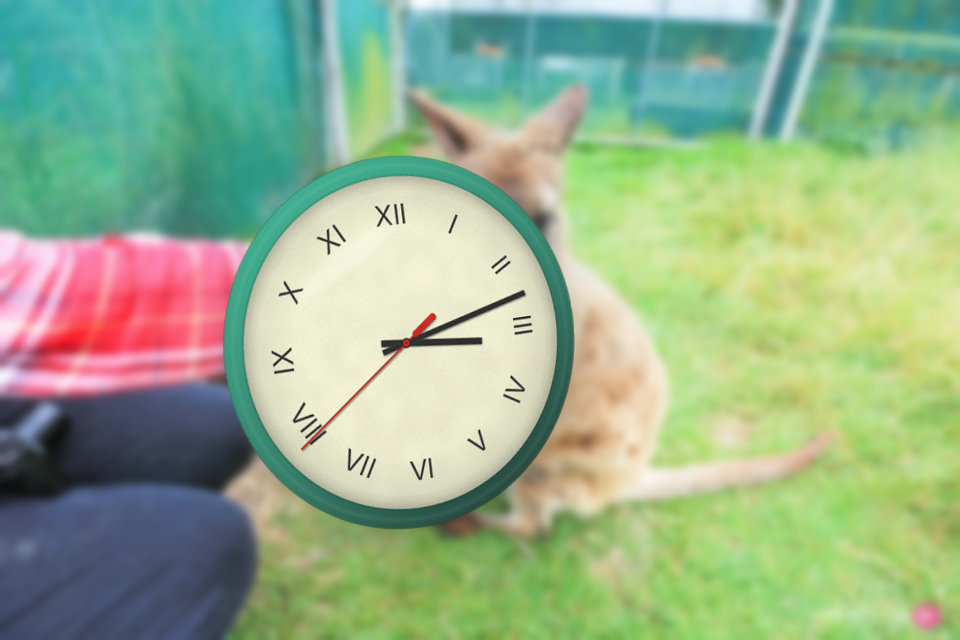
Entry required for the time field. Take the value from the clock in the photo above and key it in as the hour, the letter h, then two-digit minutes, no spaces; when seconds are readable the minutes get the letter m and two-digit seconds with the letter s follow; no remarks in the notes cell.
3h12m39s
